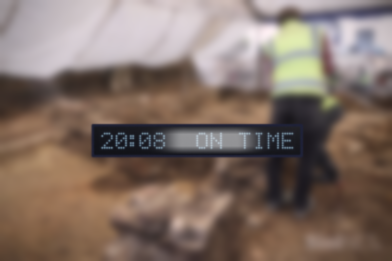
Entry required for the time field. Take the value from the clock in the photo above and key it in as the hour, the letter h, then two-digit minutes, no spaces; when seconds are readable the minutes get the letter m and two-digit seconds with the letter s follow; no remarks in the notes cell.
20h08
